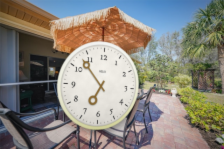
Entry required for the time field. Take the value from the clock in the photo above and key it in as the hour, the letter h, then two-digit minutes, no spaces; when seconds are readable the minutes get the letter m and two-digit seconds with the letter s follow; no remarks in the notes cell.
6h53
